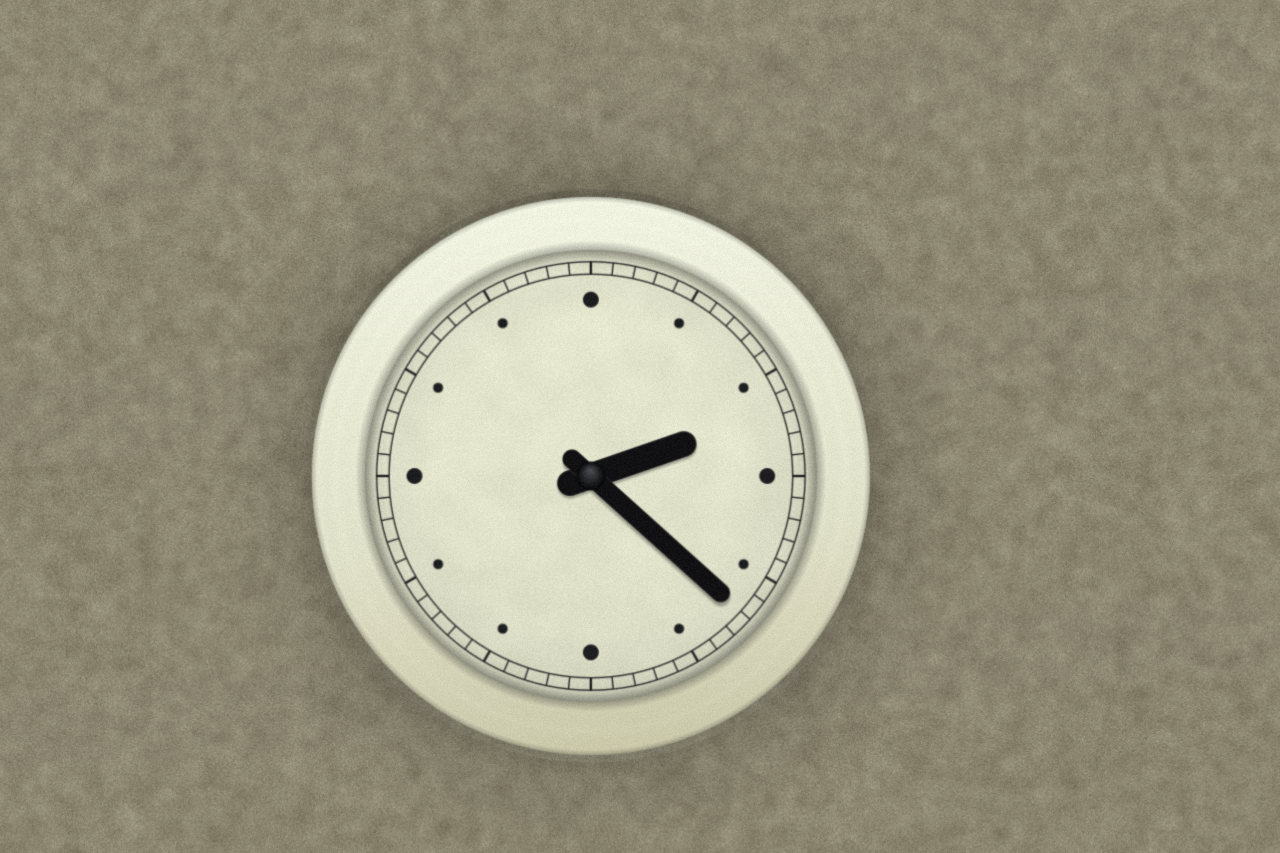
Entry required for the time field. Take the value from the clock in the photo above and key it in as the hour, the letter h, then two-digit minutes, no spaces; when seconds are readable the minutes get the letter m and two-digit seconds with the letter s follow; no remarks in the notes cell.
2h22
